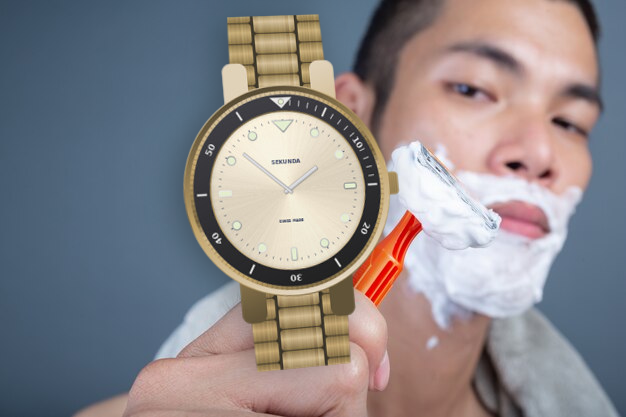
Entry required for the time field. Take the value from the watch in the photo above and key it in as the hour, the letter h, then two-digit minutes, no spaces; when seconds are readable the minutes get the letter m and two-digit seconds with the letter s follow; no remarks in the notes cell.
1h52
